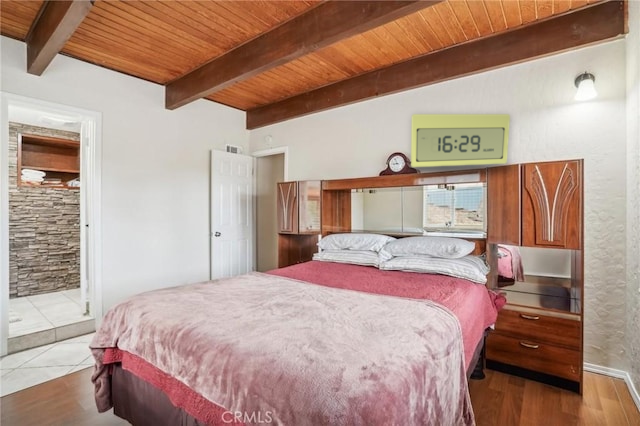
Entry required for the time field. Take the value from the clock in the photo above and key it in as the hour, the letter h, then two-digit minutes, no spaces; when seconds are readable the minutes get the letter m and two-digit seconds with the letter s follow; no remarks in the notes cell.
16h29
